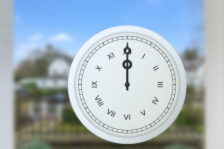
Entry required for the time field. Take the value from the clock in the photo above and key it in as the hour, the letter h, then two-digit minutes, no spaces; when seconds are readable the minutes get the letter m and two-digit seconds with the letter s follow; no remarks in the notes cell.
12h00
